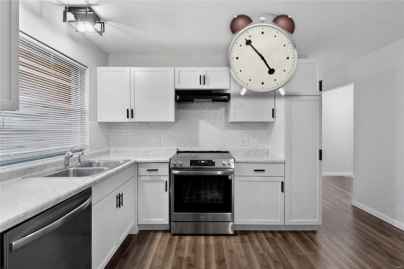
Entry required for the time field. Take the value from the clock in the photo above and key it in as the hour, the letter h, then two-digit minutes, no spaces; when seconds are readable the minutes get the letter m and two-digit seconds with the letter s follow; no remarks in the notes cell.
4h53
